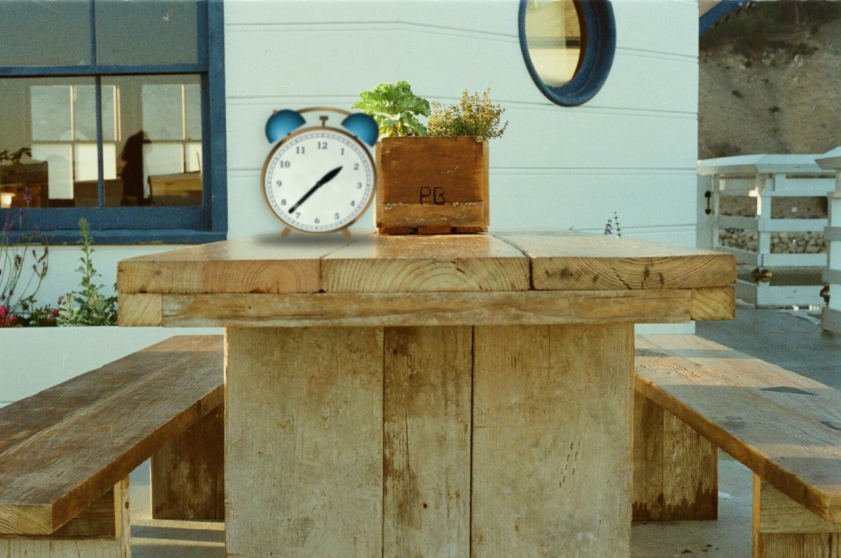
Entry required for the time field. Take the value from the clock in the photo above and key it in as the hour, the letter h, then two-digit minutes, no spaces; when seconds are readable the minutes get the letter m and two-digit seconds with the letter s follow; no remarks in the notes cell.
1h37
